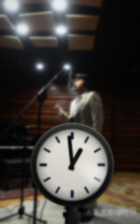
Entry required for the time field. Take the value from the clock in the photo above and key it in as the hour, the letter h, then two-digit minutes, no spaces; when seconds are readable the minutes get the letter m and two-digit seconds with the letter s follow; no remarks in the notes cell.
12h59
